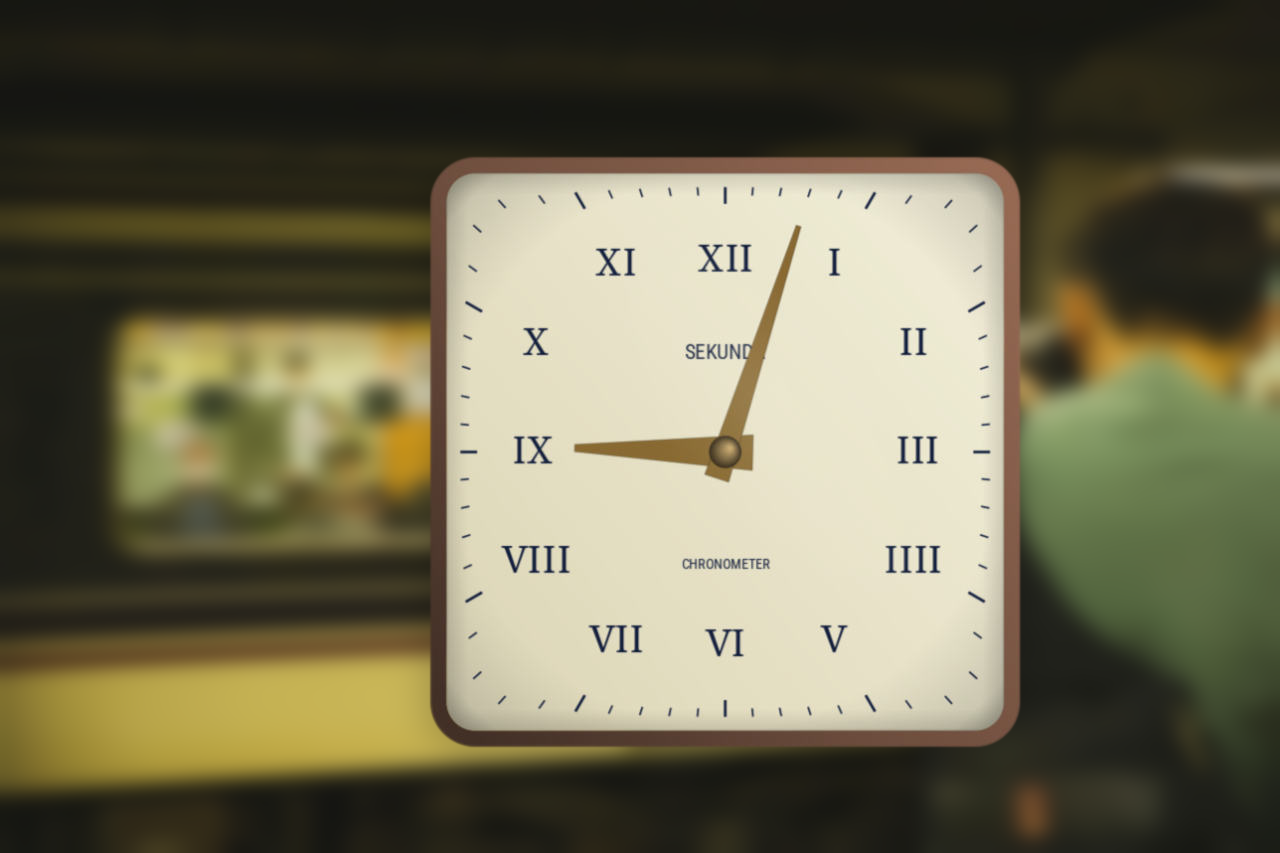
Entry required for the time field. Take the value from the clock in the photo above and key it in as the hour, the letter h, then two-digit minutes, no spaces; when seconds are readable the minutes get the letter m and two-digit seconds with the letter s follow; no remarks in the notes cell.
9h03
